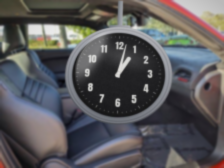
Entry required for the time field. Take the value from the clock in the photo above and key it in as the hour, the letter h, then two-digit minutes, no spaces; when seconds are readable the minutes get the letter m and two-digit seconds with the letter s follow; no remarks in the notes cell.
1h02
